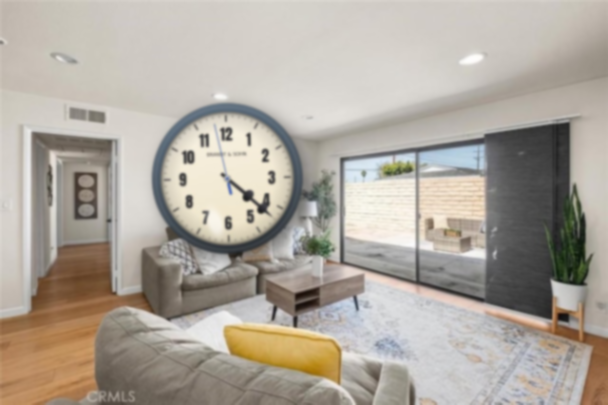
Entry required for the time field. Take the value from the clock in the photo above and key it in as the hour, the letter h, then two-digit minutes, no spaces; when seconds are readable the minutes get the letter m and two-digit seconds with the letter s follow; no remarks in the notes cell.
4h21m58s
